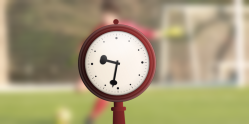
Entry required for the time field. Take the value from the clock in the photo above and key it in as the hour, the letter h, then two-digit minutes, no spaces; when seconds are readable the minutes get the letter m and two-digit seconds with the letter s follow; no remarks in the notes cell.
9h32
